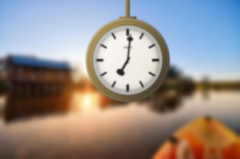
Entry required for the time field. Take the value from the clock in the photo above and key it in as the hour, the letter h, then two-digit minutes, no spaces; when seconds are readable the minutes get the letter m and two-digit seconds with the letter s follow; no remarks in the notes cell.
7h01
